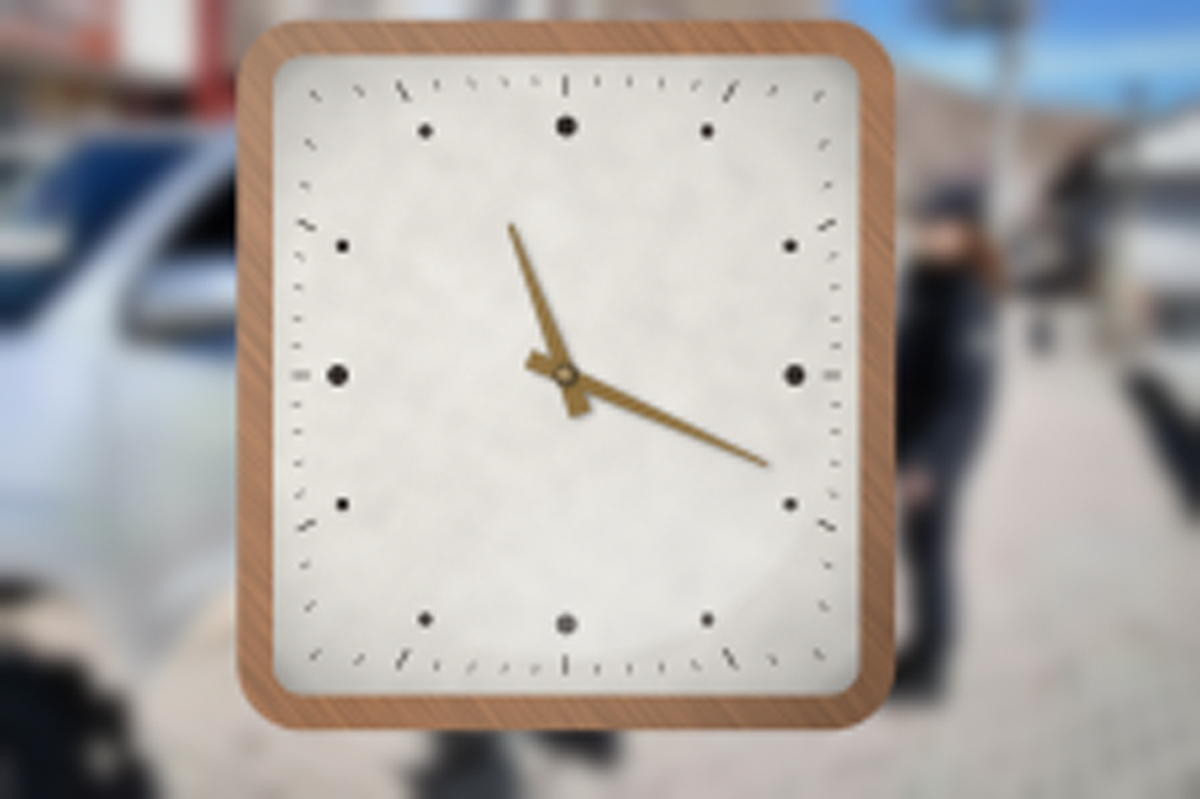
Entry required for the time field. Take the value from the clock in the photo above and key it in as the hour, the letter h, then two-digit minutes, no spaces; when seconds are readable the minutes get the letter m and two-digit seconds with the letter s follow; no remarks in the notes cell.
11h19
